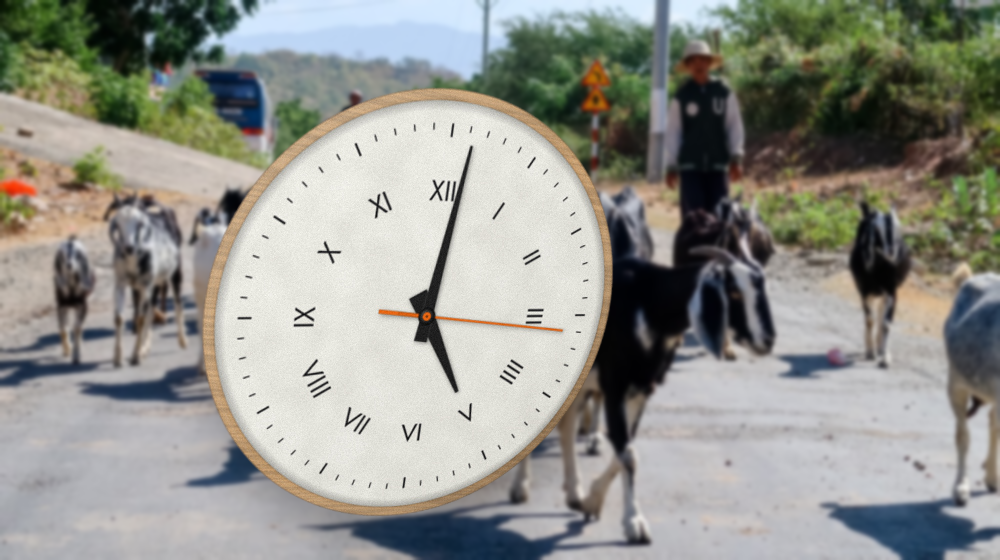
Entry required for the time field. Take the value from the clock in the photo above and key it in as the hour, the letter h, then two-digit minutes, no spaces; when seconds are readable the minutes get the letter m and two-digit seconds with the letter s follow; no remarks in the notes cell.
5h01m16s
